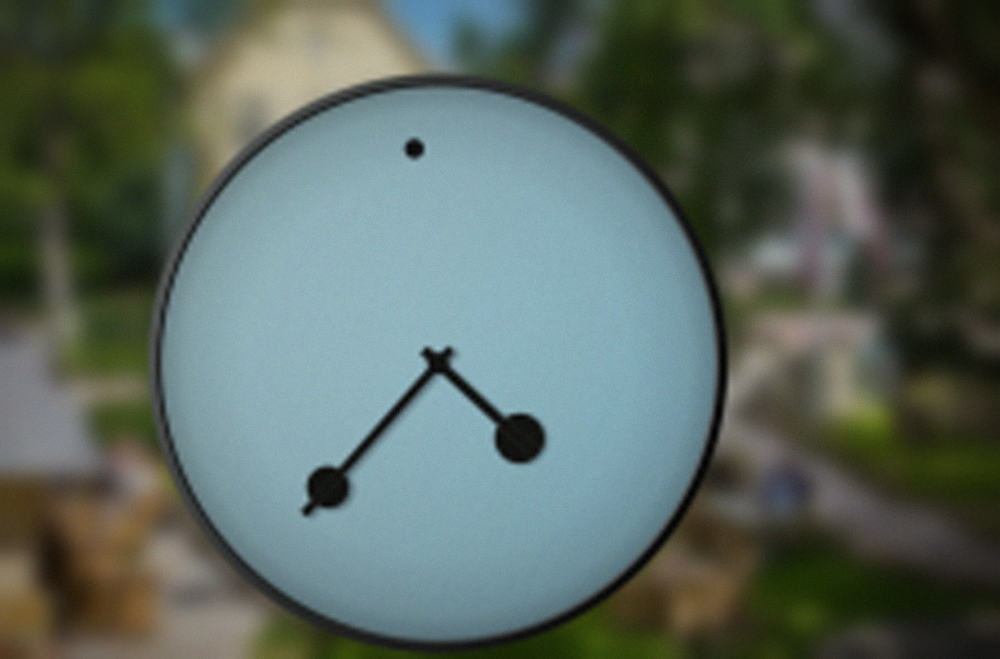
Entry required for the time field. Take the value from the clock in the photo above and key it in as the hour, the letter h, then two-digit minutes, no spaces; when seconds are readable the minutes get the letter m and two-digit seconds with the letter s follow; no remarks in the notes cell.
4h38
